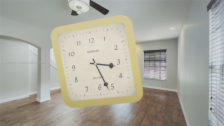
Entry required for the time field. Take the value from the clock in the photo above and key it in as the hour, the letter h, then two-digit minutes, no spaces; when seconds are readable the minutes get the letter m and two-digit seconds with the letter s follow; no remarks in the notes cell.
3h27
